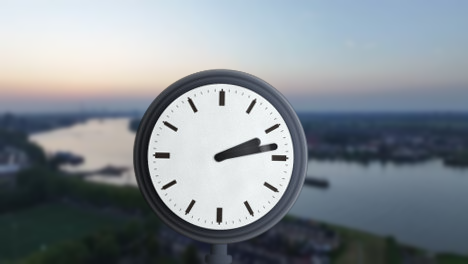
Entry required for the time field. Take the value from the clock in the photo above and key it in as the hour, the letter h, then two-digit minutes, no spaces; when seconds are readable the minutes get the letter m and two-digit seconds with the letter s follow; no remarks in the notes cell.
2h13
